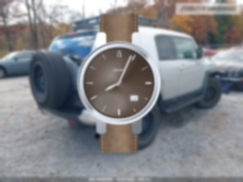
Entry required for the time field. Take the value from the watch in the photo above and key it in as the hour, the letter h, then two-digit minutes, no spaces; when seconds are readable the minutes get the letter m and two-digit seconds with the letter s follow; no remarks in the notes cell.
8h04
